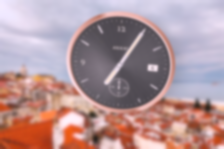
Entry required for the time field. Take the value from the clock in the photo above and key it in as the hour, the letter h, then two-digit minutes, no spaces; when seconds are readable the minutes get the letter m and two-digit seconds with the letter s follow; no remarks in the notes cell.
7h05
